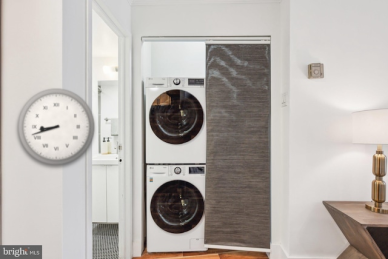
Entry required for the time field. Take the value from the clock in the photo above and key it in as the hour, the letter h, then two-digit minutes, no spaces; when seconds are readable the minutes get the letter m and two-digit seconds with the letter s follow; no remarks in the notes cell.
8h42
